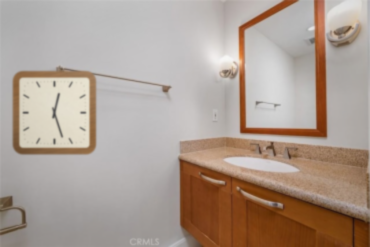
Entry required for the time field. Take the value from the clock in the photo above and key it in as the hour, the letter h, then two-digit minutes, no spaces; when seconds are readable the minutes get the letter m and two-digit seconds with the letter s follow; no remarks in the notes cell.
12h27
